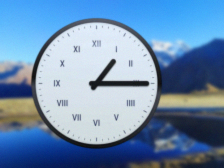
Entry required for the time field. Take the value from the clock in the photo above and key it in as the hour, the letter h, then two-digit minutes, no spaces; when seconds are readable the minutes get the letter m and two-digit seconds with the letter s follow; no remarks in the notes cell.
1h15
